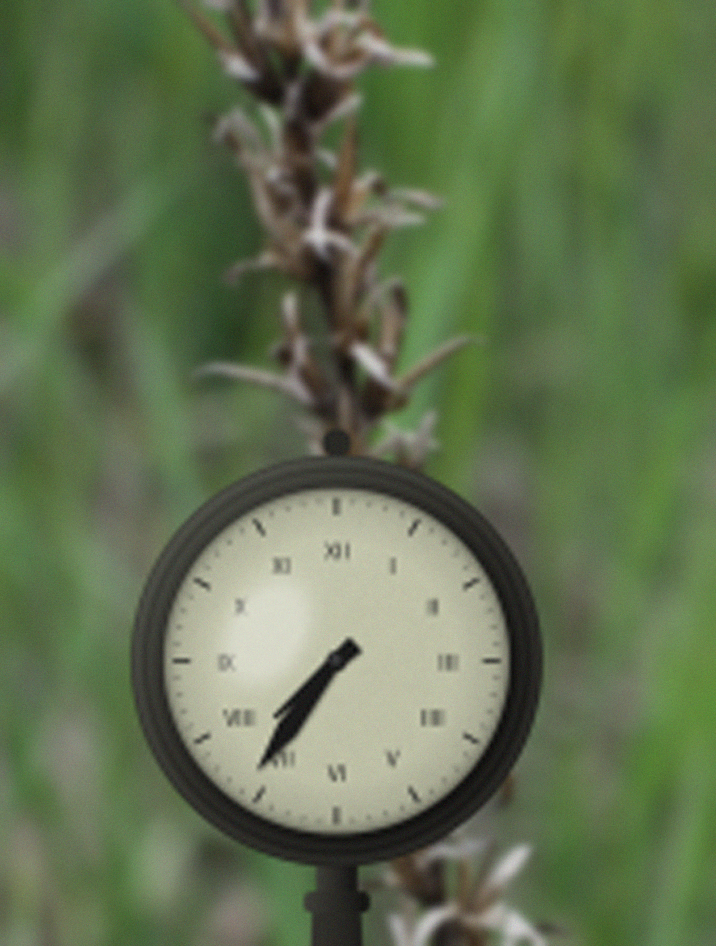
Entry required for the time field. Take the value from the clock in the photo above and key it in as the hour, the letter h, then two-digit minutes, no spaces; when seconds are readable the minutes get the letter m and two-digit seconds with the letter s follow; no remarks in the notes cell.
7h36
